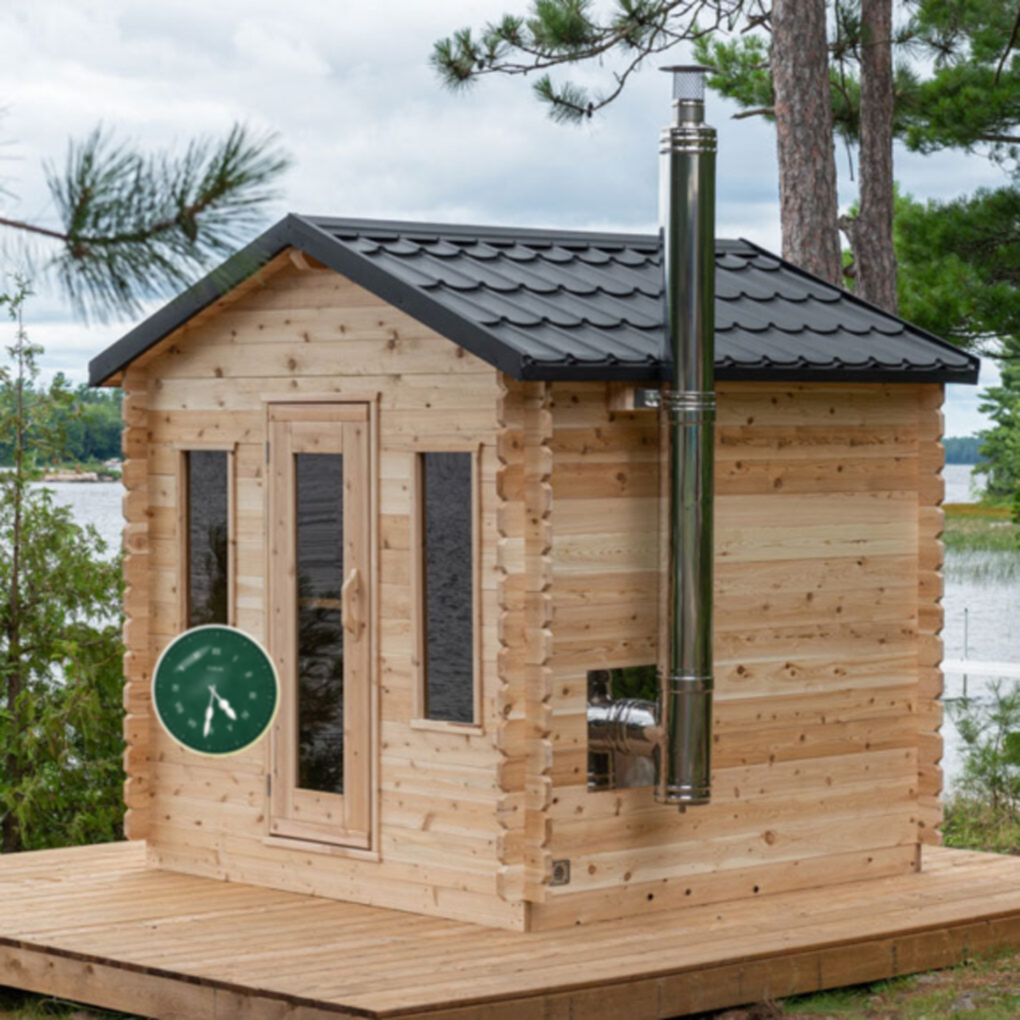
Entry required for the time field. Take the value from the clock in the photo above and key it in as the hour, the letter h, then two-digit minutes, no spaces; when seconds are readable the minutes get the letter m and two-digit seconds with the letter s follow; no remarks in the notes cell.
4h31
